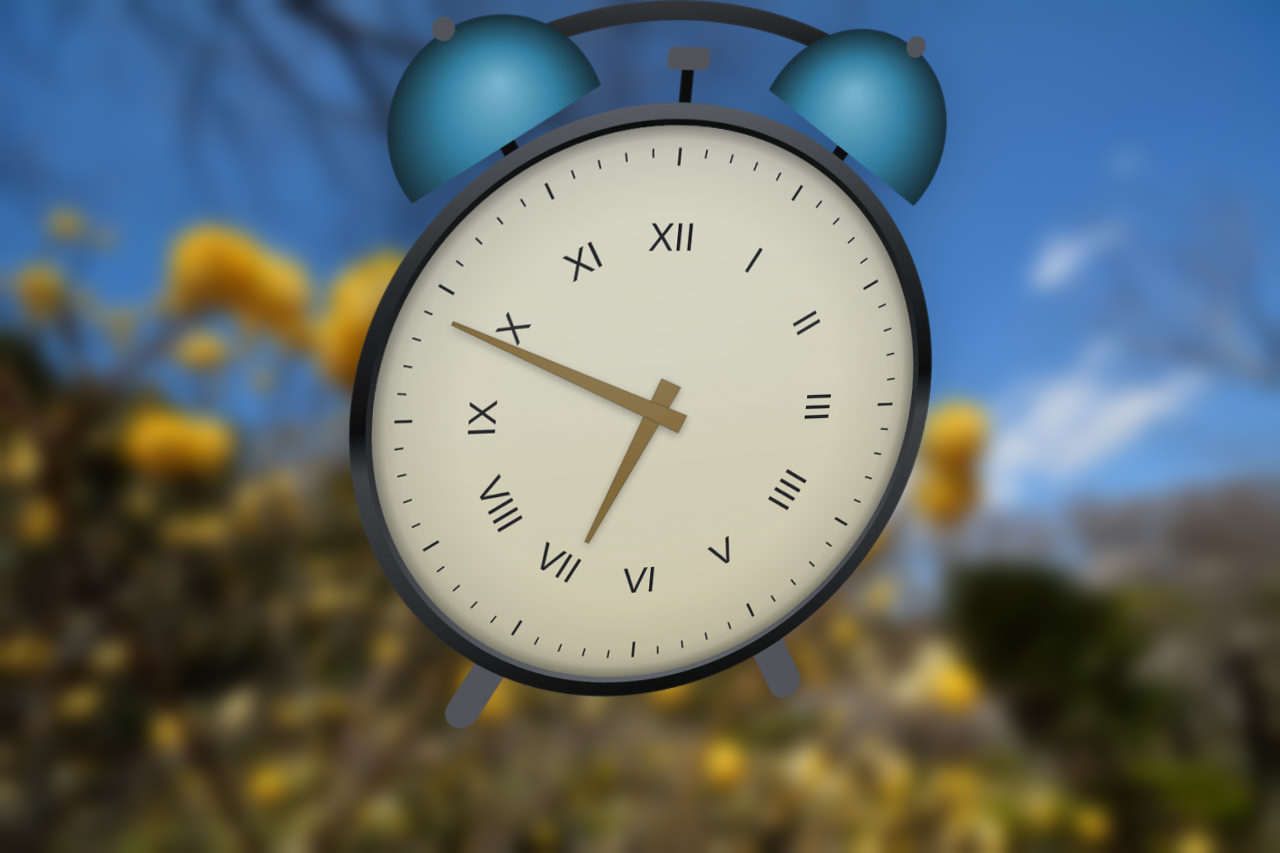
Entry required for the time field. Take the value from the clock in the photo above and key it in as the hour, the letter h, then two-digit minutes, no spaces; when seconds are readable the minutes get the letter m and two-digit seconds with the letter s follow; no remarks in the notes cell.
6h49
